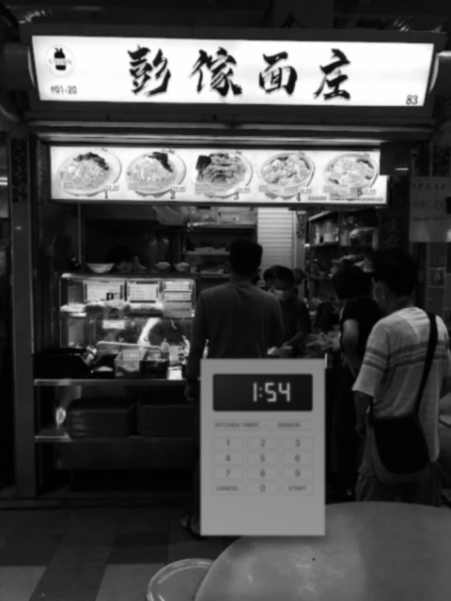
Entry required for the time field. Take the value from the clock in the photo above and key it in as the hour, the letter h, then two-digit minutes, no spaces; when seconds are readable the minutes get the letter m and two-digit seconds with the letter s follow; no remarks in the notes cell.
1h54
